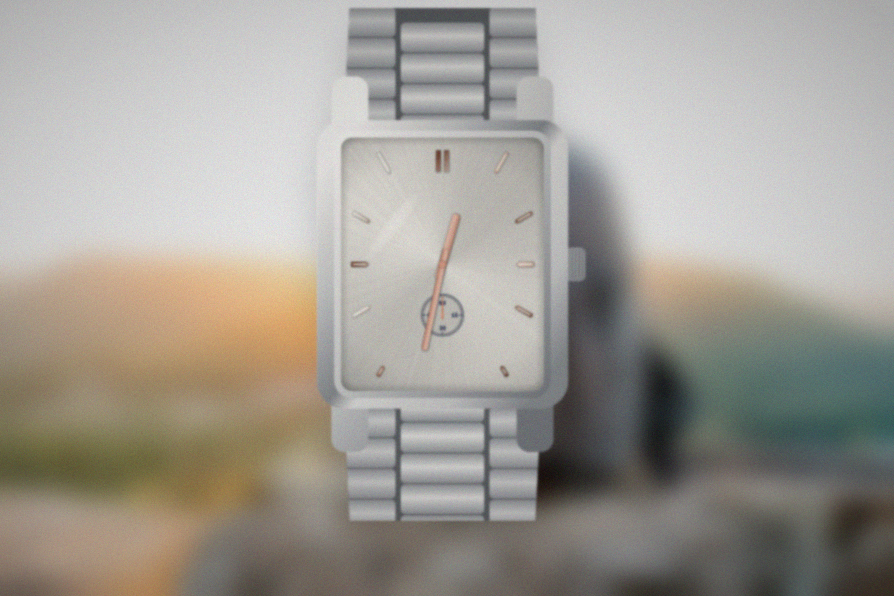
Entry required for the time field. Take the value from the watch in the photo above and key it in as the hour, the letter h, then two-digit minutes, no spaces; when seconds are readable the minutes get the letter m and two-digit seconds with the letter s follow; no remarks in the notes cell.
12h32
